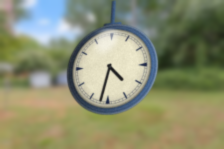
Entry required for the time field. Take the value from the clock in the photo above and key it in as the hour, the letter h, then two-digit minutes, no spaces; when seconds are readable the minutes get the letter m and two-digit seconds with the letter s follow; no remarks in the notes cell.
4h32
